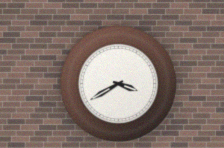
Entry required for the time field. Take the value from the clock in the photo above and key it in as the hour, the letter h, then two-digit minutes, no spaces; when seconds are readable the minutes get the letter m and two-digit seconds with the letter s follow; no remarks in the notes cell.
3h40
